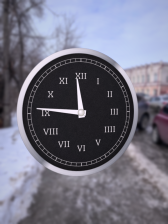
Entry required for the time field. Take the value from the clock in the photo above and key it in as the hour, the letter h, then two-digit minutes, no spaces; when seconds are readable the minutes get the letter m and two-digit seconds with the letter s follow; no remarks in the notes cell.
11h46
